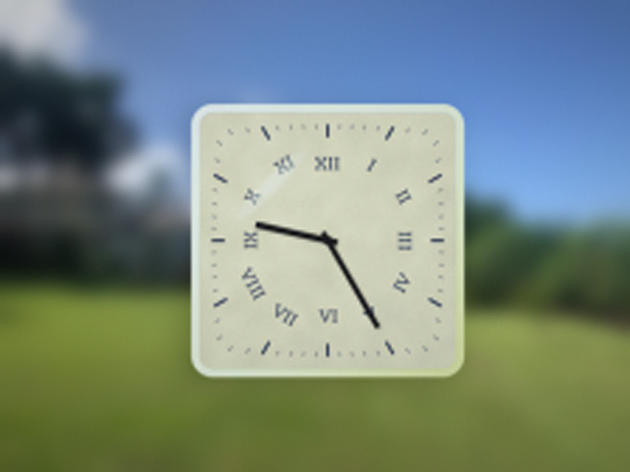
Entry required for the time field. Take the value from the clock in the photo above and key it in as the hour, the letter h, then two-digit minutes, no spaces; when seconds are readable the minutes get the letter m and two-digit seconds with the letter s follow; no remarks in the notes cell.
9h25
